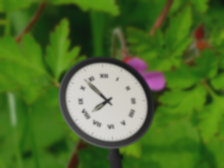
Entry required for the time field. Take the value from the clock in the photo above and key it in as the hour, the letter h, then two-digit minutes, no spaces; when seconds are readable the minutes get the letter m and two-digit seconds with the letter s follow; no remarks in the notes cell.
7h53
